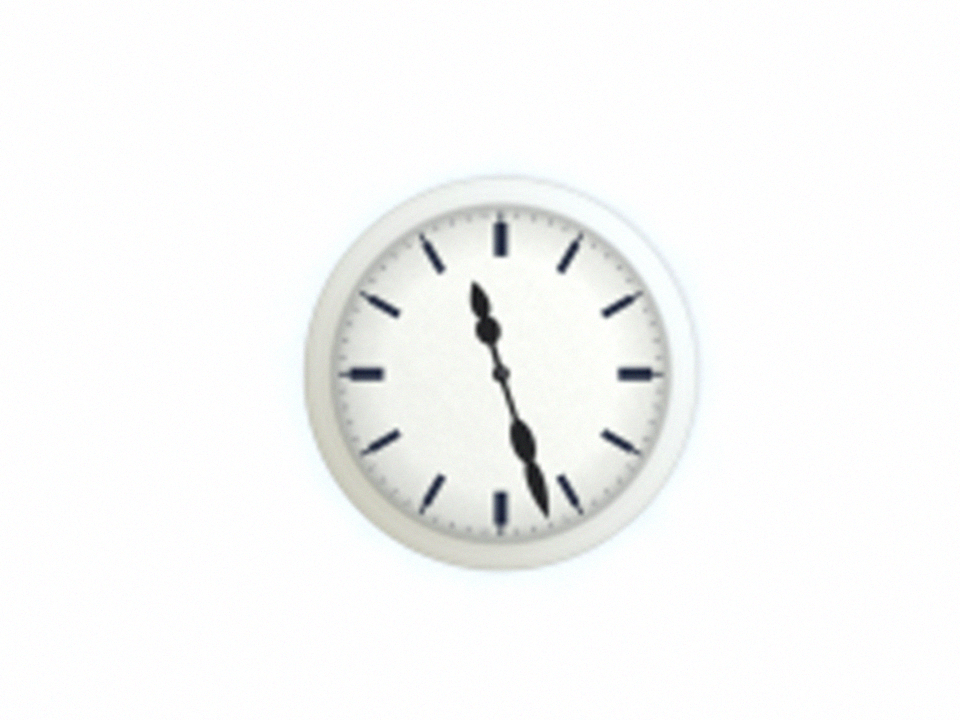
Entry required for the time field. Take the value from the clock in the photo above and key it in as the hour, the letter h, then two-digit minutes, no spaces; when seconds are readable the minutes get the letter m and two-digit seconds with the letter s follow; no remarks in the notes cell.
11h27
